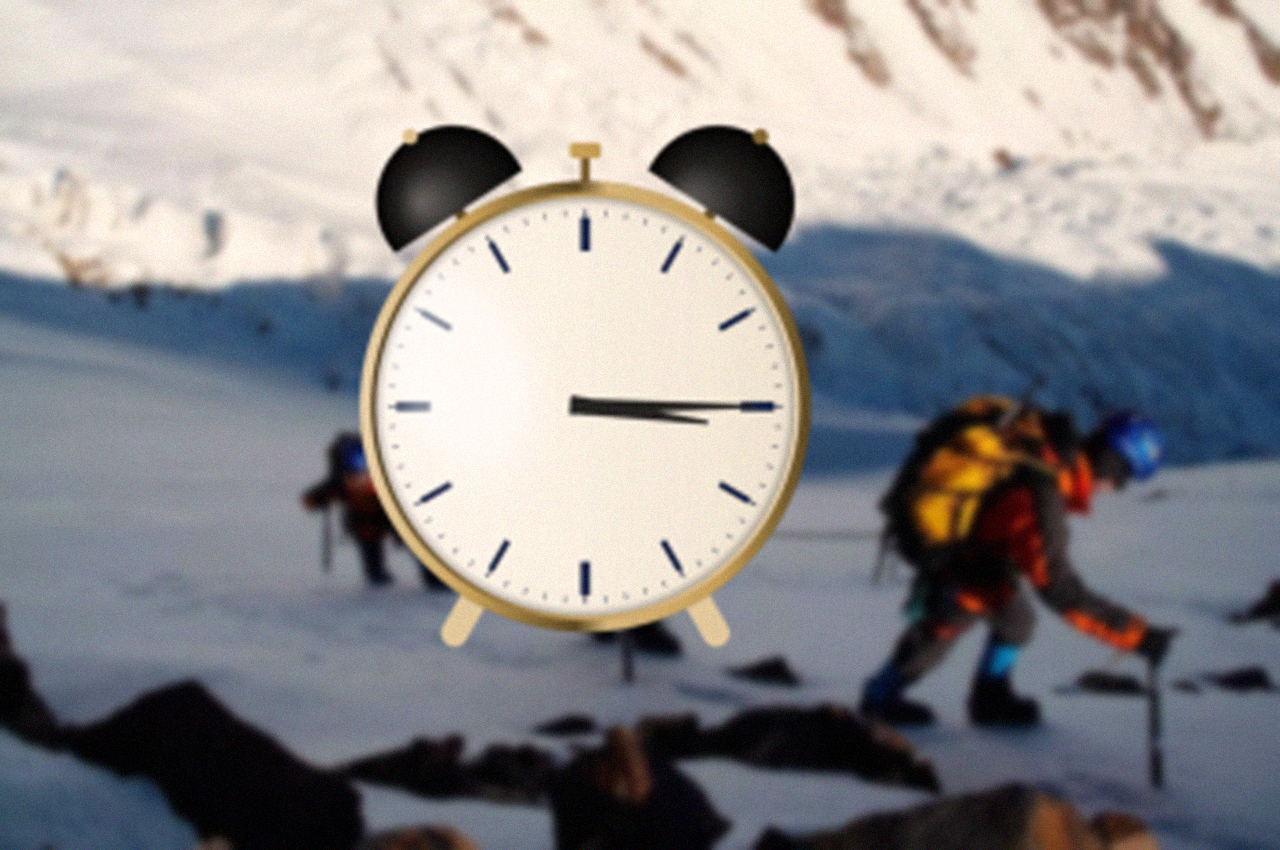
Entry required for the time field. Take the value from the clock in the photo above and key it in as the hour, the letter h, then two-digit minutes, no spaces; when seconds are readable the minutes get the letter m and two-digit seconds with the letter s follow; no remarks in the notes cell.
3h15
